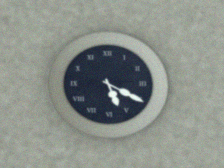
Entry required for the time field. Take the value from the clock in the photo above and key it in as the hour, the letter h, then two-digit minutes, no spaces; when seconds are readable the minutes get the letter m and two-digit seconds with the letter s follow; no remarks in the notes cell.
5h20
